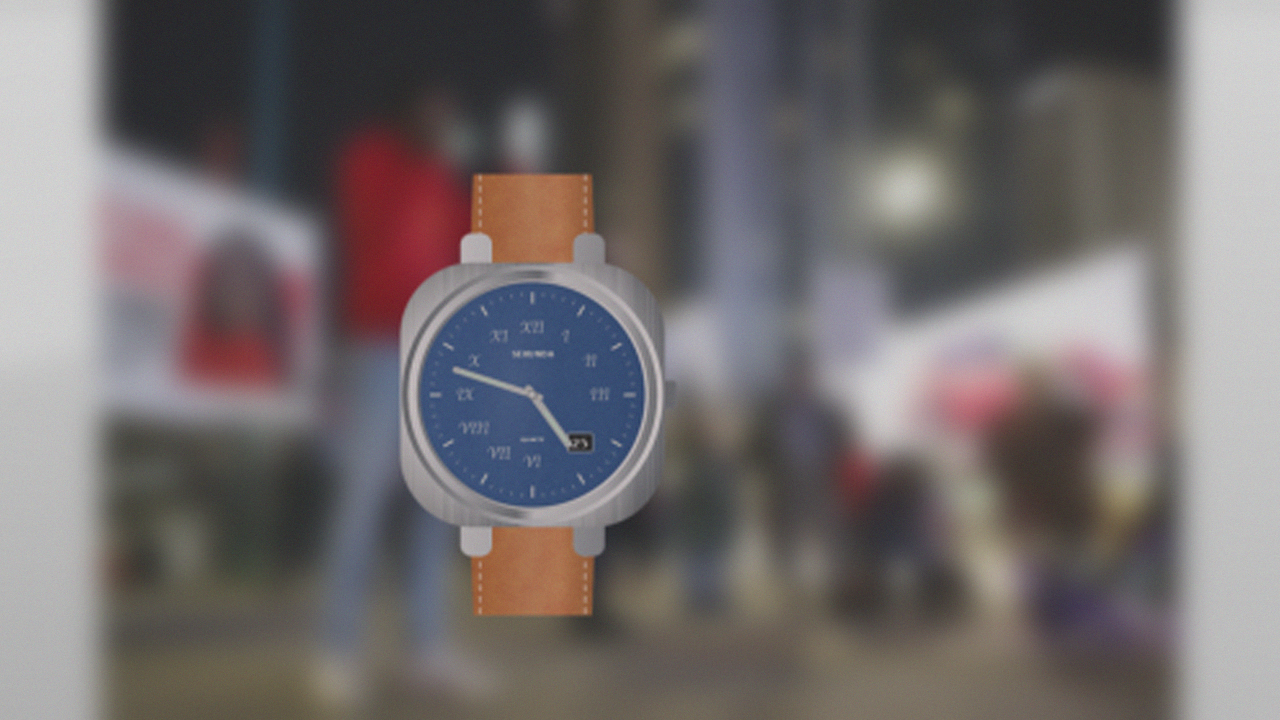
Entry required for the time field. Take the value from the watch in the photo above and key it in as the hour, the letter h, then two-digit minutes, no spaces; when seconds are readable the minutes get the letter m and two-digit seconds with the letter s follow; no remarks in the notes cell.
4h48
